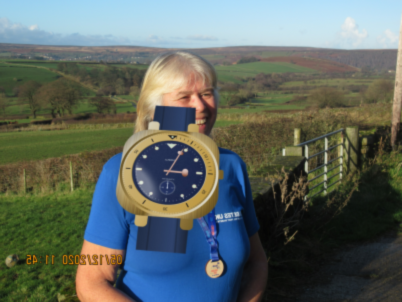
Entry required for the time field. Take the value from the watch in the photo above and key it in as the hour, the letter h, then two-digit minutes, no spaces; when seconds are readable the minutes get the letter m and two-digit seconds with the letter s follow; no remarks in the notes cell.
3h04
